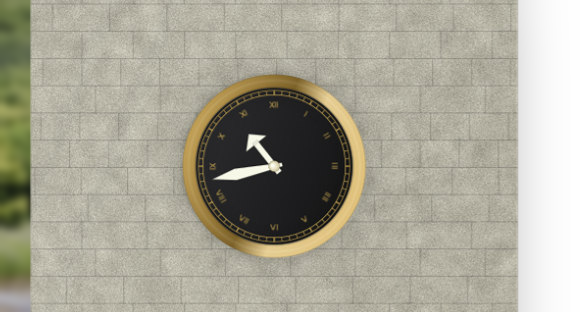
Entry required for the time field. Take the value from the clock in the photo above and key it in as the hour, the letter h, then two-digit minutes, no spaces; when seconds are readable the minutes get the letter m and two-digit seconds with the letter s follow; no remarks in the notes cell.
10h43
